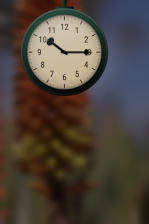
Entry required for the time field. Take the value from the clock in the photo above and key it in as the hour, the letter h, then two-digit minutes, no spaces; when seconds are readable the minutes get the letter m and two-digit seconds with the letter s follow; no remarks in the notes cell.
10h15
